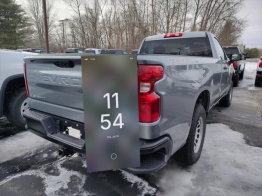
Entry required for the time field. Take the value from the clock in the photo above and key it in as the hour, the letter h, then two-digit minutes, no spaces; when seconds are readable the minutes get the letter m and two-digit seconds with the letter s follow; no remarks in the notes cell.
11h54
